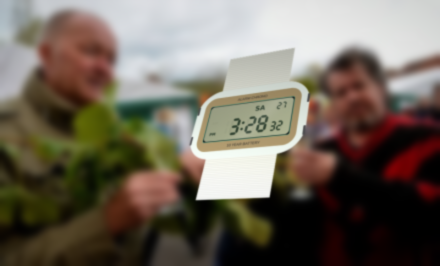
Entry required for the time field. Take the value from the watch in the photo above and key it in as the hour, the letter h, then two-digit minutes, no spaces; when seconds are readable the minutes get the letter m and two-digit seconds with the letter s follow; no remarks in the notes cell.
3h28m32s
